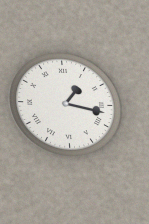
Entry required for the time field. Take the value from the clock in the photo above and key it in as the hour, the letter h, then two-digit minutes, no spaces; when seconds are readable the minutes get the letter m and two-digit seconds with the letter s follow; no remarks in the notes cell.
1h17
